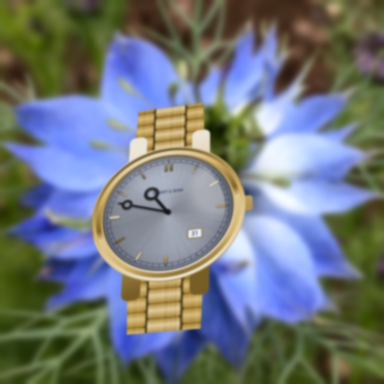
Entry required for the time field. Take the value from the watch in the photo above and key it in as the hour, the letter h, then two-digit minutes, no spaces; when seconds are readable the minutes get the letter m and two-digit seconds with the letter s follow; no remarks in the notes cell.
10h48
